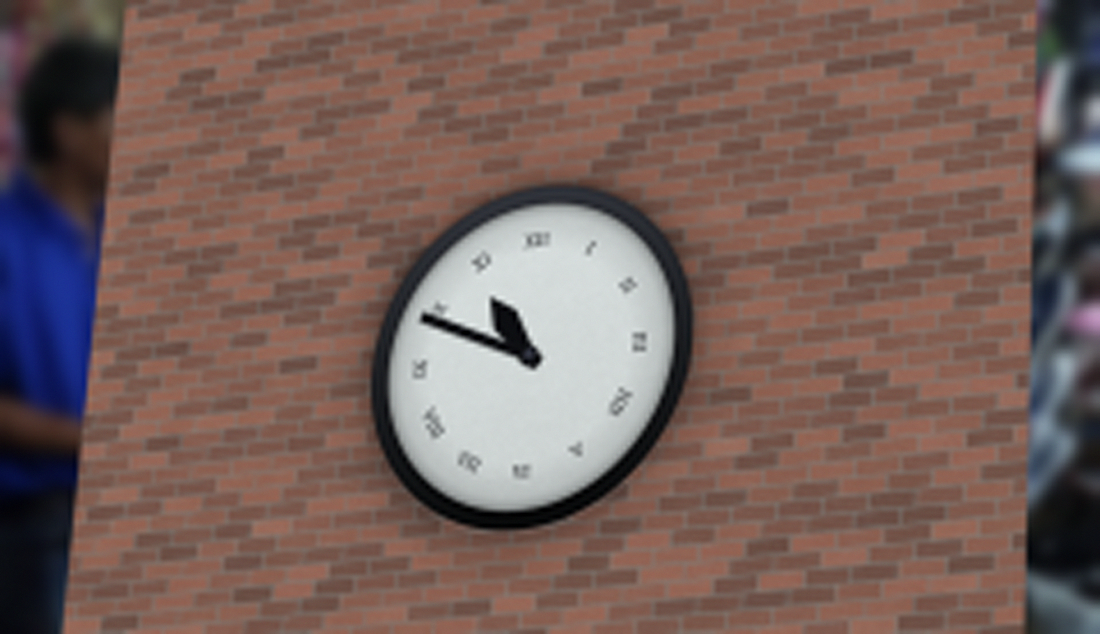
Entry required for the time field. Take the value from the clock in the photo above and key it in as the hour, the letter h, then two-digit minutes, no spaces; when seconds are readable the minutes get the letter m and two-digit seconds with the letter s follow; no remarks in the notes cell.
10h49
